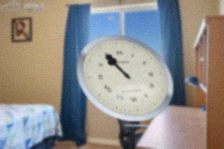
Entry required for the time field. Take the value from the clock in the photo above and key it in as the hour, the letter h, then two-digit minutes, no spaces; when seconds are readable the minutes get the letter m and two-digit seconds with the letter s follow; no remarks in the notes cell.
10h55
